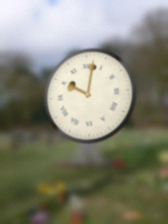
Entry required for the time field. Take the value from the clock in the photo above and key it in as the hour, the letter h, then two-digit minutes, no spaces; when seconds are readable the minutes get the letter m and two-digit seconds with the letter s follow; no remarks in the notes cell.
10h02
